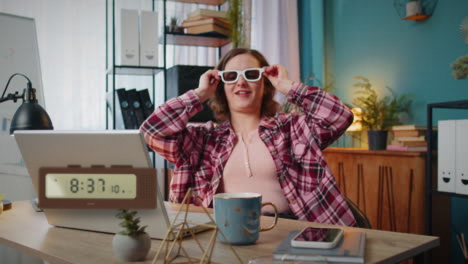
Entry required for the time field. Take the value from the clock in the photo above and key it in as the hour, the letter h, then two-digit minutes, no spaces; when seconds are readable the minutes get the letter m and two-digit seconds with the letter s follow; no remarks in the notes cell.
8h37
